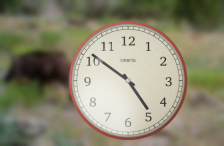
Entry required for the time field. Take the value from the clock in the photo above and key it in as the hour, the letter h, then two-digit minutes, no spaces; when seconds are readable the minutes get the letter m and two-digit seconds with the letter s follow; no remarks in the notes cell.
4h51
